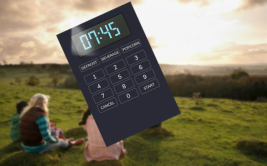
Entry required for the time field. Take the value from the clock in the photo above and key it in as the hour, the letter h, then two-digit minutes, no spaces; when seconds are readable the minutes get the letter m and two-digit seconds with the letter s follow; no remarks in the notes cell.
7h45
